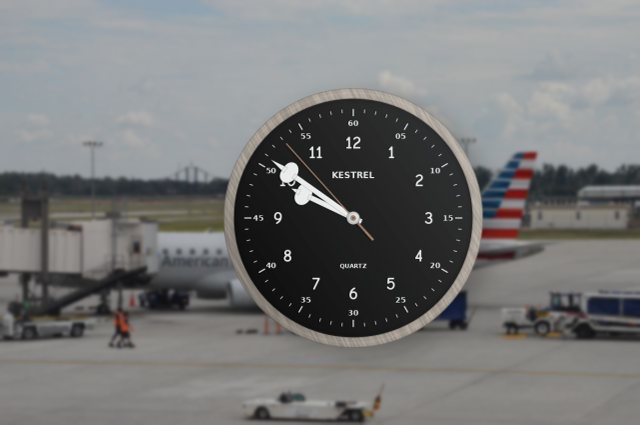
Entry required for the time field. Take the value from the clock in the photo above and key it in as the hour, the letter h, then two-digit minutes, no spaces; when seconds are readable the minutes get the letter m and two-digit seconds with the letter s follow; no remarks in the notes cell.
9h50m53s
